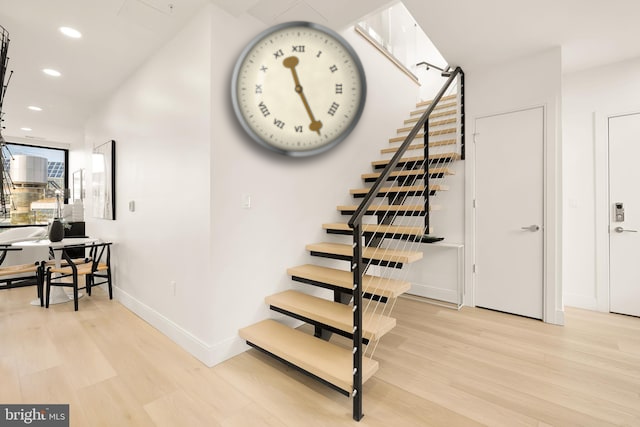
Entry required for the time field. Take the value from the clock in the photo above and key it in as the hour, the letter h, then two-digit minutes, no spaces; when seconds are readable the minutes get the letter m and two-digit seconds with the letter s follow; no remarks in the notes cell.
11h26
